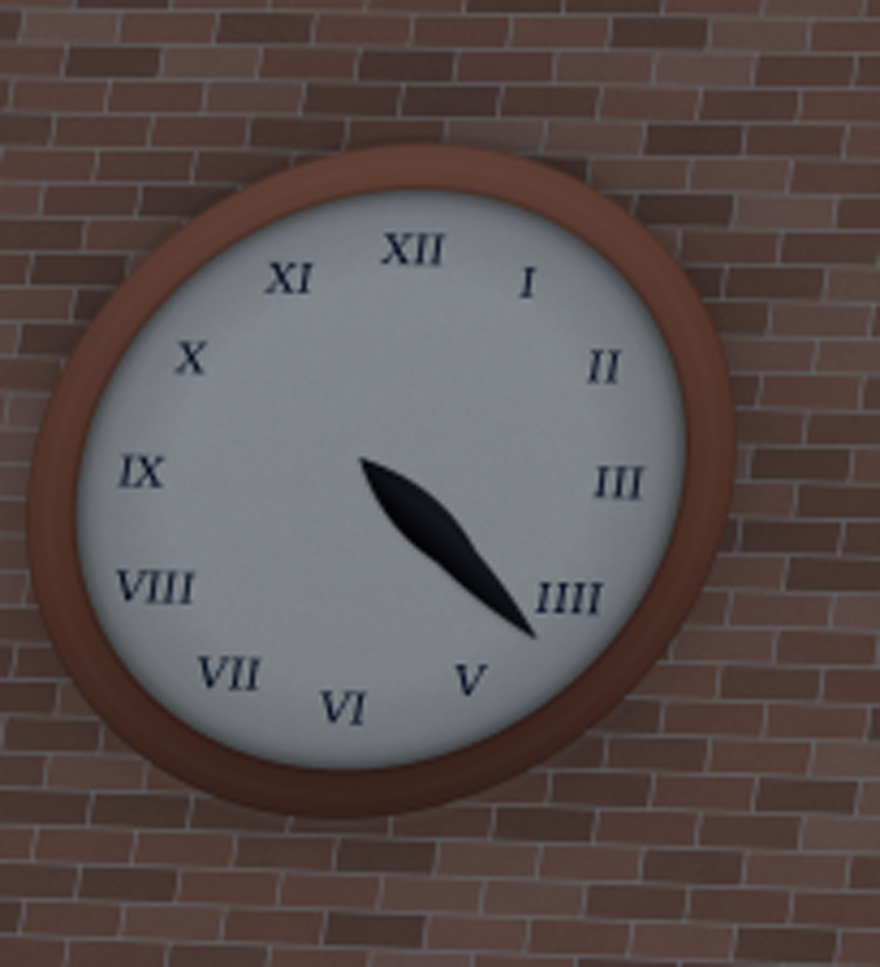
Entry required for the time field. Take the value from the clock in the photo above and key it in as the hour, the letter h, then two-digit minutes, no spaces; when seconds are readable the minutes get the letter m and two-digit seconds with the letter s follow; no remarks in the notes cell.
4h22
